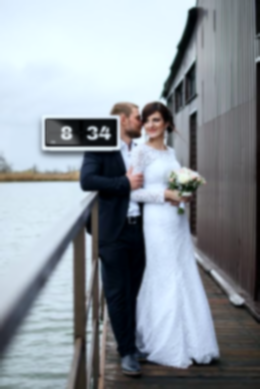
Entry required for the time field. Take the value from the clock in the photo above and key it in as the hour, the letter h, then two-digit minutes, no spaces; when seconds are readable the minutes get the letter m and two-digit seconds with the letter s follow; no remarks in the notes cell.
8h34
